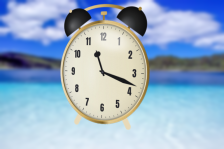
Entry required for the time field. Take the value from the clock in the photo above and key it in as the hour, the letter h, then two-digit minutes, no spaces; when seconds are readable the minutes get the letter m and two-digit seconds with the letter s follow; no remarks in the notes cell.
11h18
